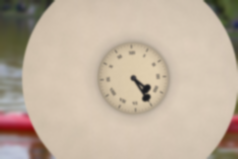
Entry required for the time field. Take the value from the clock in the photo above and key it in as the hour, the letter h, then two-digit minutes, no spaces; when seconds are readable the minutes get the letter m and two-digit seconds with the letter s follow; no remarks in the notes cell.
4h25
